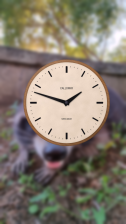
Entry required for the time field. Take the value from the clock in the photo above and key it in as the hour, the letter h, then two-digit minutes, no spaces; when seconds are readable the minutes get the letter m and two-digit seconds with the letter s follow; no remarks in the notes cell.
1h48
